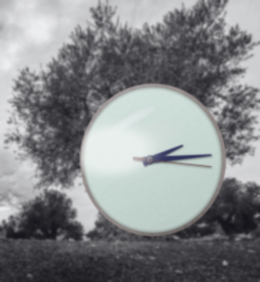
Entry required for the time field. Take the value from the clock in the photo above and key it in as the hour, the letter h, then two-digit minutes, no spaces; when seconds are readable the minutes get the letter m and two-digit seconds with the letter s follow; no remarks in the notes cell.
2h14m16s
